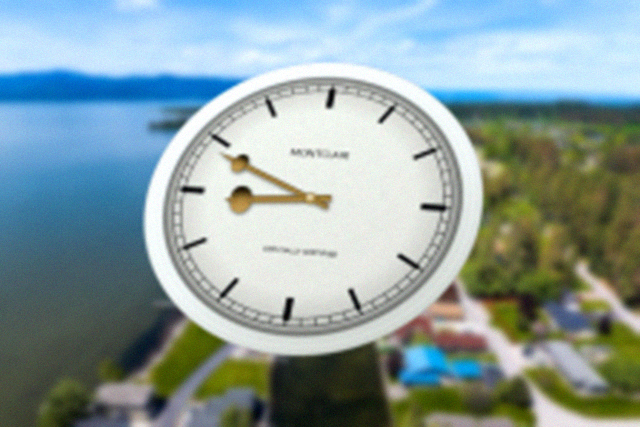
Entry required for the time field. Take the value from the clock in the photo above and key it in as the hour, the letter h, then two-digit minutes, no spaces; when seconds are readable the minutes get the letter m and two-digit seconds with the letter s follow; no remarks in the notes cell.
8h49
